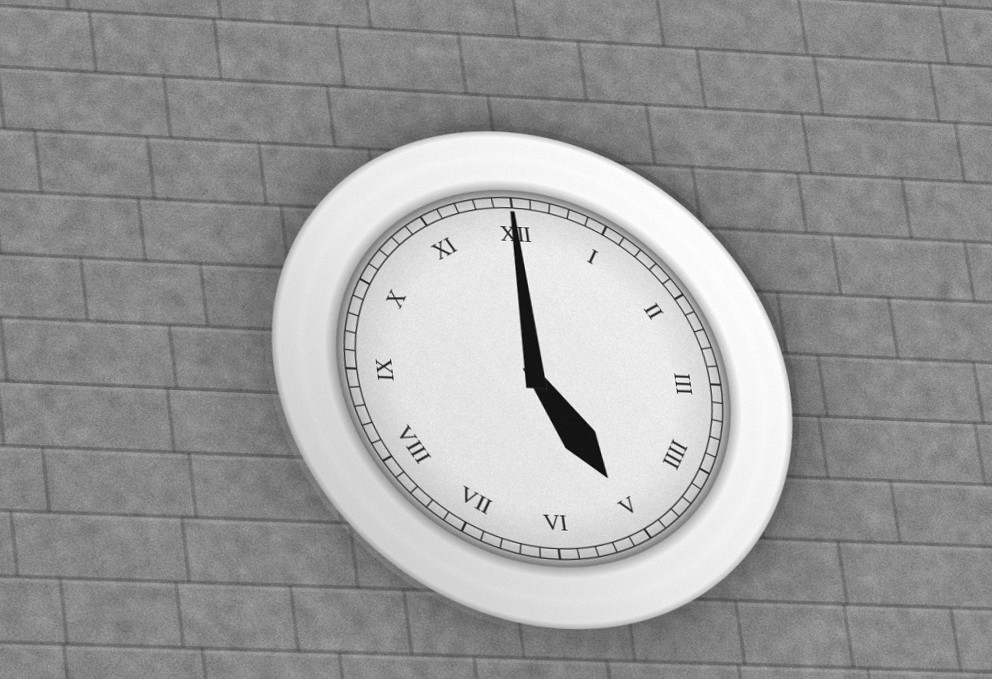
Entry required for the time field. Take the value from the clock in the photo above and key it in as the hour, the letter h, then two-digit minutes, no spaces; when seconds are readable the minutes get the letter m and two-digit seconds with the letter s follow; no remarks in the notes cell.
5h00
